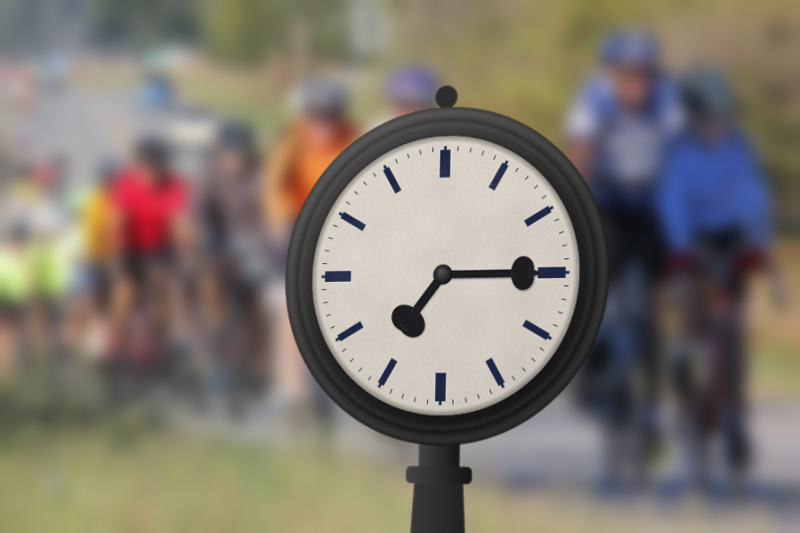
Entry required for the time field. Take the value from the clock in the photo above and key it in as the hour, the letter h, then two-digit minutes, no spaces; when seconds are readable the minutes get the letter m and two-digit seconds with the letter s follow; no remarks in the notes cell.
7h15
